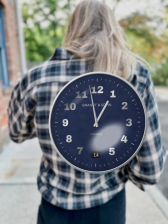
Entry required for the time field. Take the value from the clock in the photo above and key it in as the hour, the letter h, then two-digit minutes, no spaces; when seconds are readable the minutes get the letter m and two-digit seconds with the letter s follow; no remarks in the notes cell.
12h58
